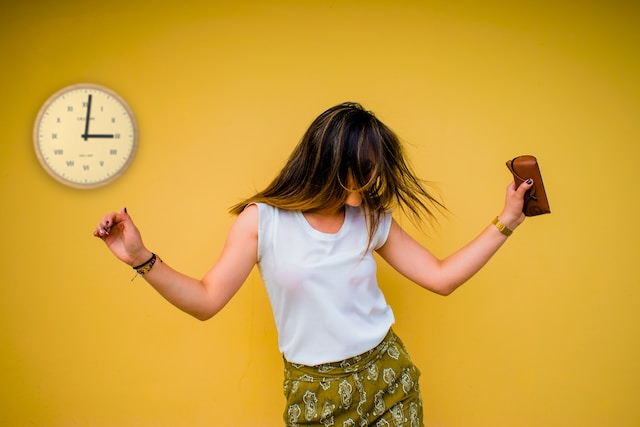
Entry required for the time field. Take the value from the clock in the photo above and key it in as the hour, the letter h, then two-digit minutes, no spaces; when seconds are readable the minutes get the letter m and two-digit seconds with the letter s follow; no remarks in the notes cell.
3h01
